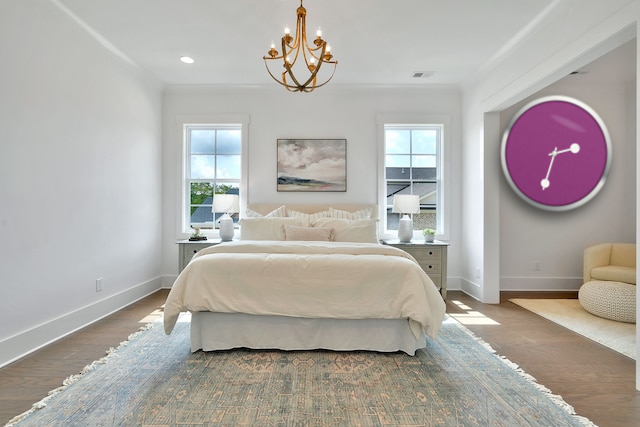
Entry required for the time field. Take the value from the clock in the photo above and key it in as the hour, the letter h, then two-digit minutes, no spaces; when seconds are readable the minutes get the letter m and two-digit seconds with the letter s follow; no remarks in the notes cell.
2h33
